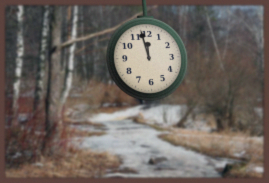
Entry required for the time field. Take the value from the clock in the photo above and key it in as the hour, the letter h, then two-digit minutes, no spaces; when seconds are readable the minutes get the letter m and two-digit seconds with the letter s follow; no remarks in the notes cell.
11h58
